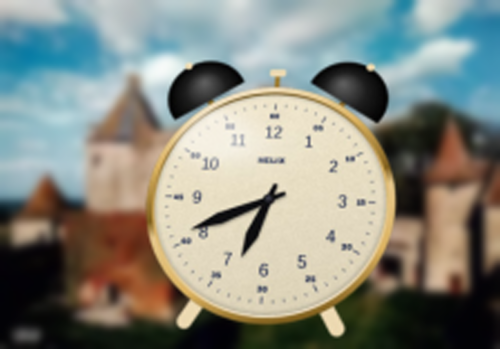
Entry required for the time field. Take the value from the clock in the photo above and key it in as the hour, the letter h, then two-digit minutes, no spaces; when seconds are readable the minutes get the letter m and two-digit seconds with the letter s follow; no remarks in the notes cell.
6h41
